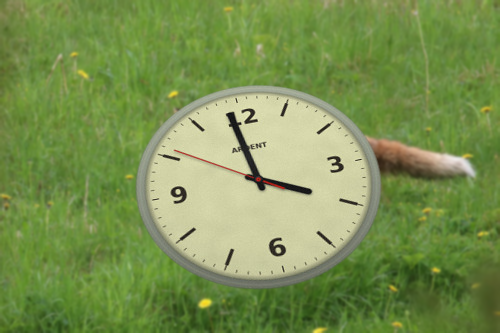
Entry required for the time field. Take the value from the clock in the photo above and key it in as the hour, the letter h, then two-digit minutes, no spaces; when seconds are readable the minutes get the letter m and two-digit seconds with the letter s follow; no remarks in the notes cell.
3h58m51s
